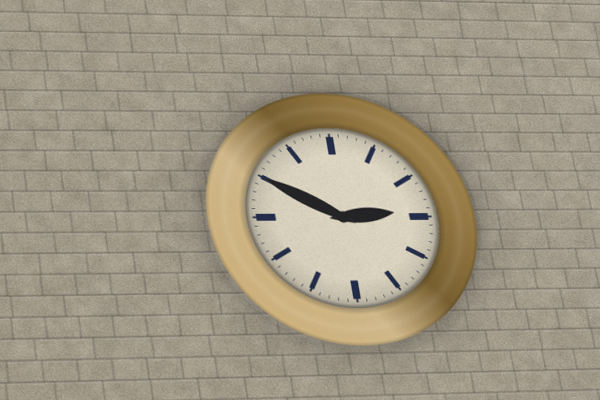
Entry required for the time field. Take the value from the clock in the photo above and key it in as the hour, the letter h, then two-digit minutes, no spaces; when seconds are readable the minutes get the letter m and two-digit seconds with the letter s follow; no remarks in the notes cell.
2h50
